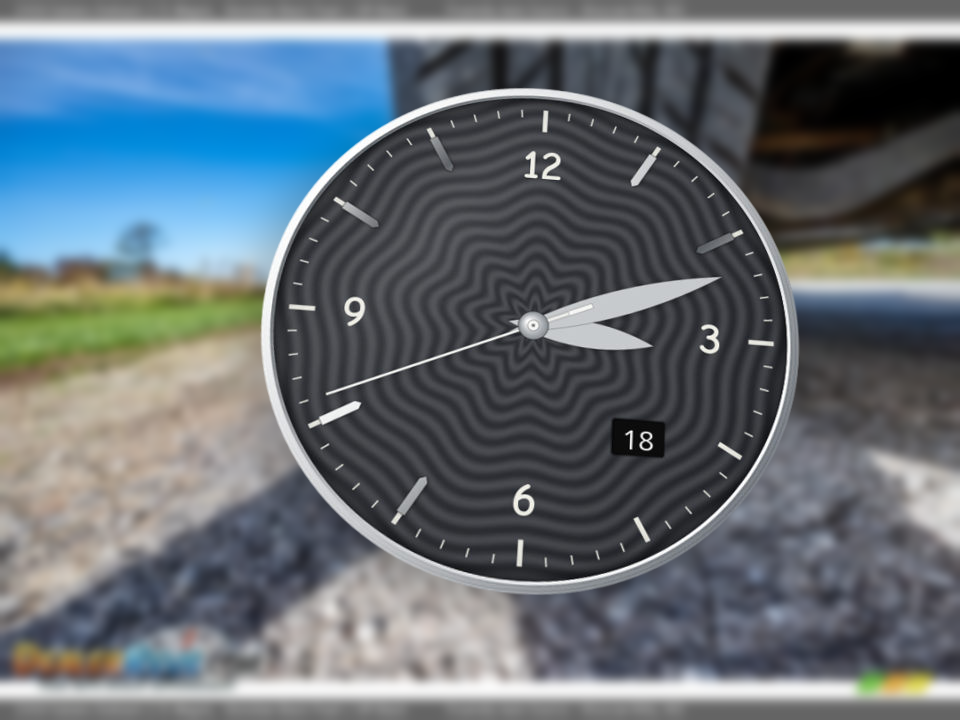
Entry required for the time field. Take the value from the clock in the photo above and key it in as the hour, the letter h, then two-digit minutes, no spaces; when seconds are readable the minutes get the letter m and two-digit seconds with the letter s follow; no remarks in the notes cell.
3h11m41s
